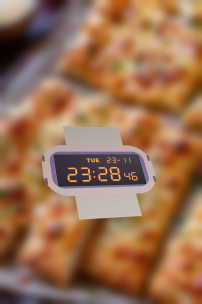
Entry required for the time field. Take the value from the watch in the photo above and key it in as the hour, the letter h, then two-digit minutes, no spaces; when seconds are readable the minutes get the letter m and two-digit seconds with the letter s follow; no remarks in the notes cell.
23h28m46s
